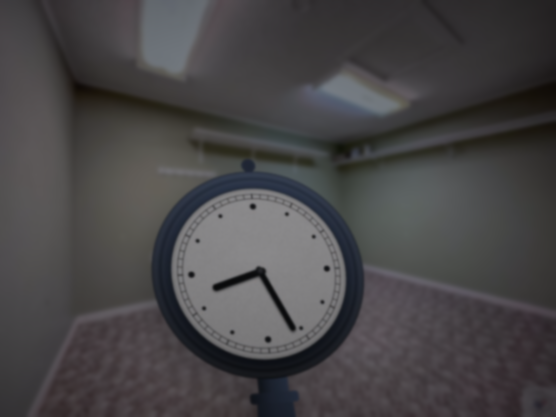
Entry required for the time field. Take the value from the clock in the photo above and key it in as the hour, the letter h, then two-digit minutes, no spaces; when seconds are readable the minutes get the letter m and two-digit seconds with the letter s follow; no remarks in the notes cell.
8h26
